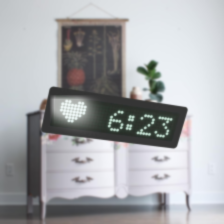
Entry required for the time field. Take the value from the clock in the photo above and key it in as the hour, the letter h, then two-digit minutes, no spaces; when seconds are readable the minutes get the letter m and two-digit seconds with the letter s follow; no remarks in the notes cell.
6h23
